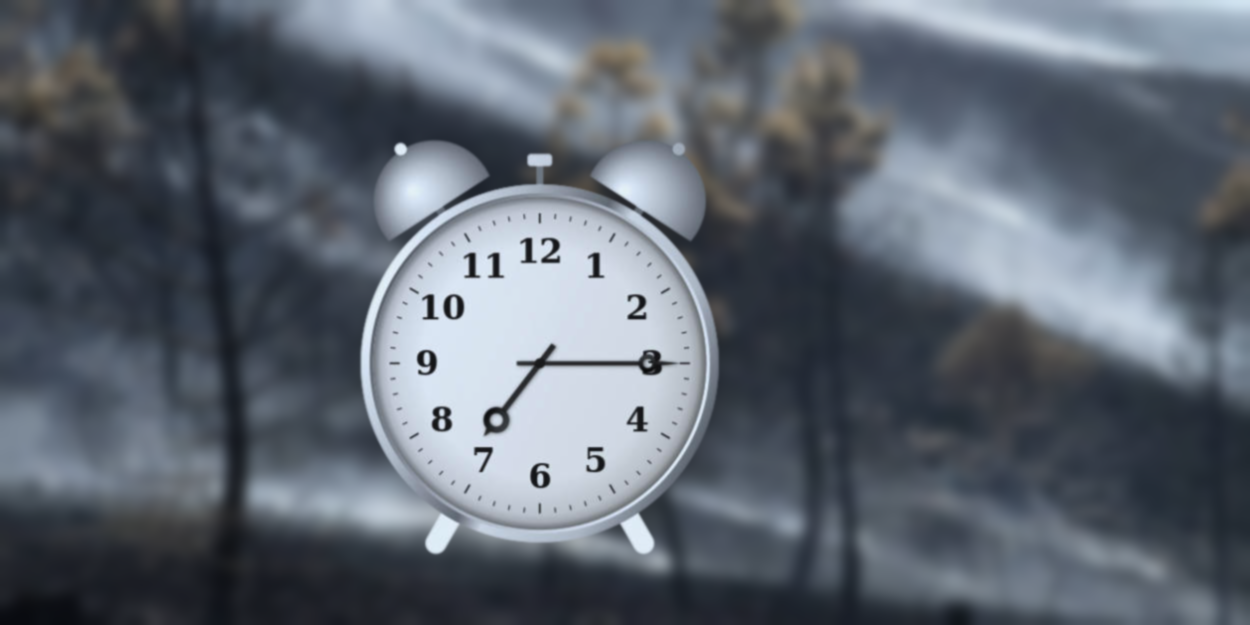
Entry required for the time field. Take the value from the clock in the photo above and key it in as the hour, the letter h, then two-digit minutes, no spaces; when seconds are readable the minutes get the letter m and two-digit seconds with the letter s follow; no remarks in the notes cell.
7h15
